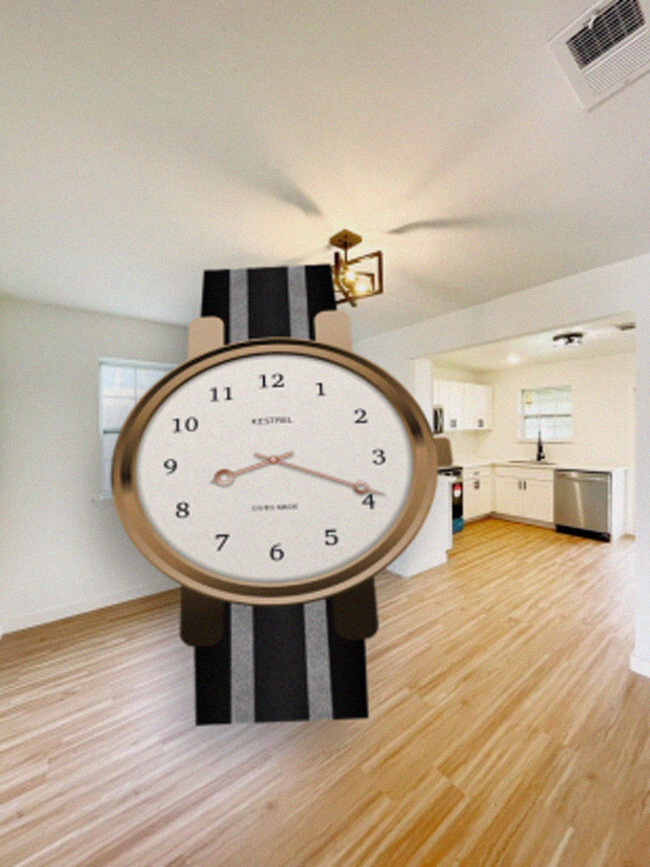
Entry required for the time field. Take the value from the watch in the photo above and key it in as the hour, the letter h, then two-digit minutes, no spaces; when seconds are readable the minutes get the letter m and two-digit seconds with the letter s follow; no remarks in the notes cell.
8h19
